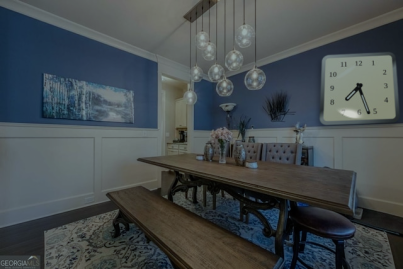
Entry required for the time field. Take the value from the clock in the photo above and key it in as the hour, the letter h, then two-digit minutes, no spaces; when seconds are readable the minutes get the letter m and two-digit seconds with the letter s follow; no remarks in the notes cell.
7h27
